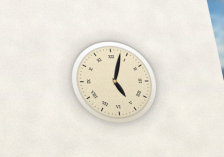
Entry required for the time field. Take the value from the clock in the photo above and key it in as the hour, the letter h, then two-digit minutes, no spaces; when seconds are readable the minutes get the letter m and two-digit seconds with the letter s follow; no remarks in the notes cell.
5h03
